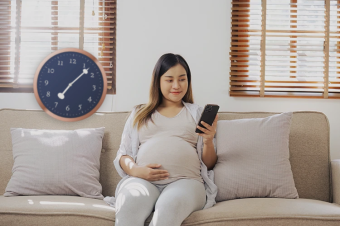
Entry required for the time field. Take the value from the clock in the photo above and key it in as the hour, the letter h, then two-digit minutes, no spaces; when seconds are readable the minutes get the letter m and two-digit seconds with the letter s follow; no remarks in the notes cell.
7h07
